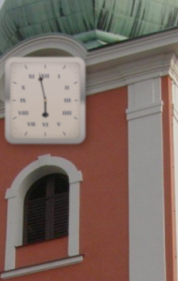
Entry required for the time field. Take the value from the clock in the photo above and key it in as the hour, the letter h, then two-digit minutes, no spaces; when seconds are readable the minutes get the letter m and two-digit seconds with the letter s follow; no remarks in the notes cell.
5h58
